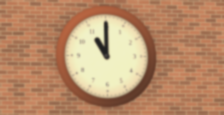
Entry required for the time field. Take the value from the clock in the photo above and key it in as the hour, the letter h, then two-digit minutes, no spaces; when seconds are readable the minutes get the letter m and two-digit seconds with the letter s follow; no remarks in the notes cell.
11h00
